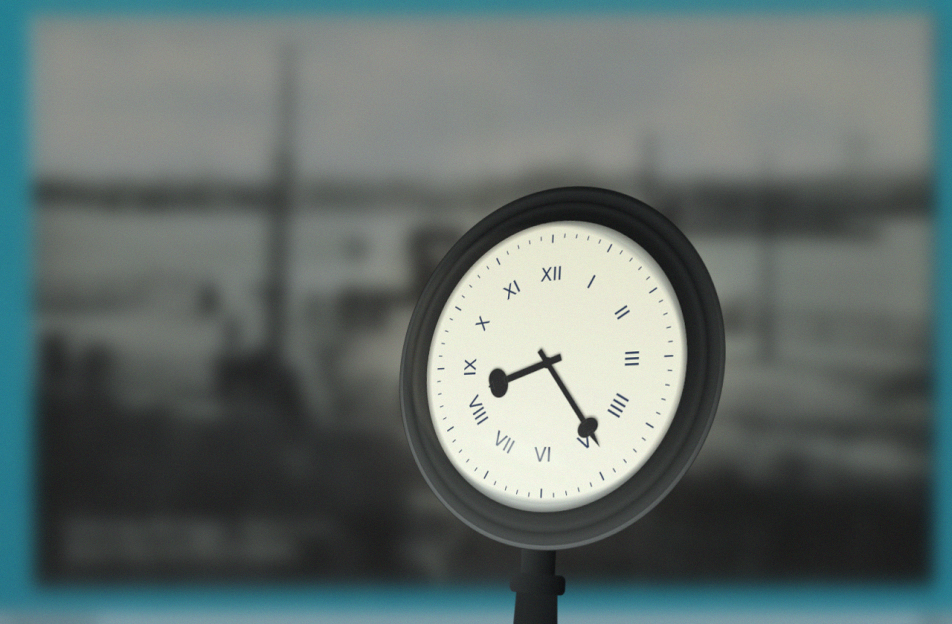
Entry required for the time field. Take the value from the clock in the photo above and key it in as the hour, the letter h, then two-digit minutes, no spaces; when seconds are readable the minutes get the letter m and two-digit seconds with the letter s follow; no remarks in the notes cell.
8h24
